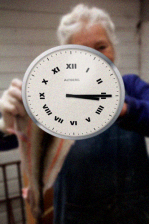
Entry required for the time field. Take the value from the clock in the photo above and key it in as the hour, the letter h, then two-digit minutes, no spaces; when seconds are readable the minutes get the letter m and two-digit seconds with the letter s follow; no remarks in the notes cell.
3h15
